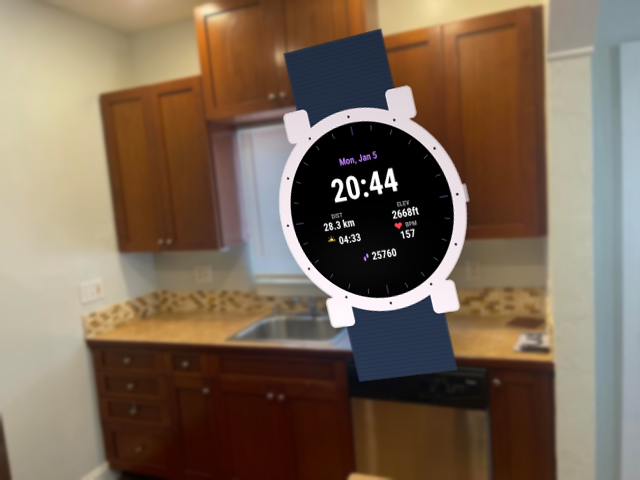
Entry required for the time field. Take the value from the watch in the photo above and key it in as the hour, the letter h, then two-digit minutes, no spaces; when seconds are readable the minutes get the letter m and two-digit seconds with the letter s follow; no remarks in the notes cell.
20h44
